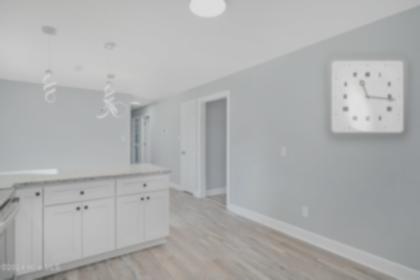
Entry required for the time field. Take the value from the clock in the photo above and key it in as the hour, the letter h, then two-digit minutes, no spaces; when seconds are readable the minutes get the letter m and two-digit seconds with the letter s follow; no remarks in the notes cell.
11h16
